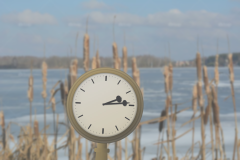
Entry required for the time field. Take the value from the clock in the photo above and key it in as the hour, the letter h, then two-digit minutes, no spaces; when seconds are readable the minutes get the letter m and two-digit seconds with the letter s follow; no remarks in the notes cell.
2h14
